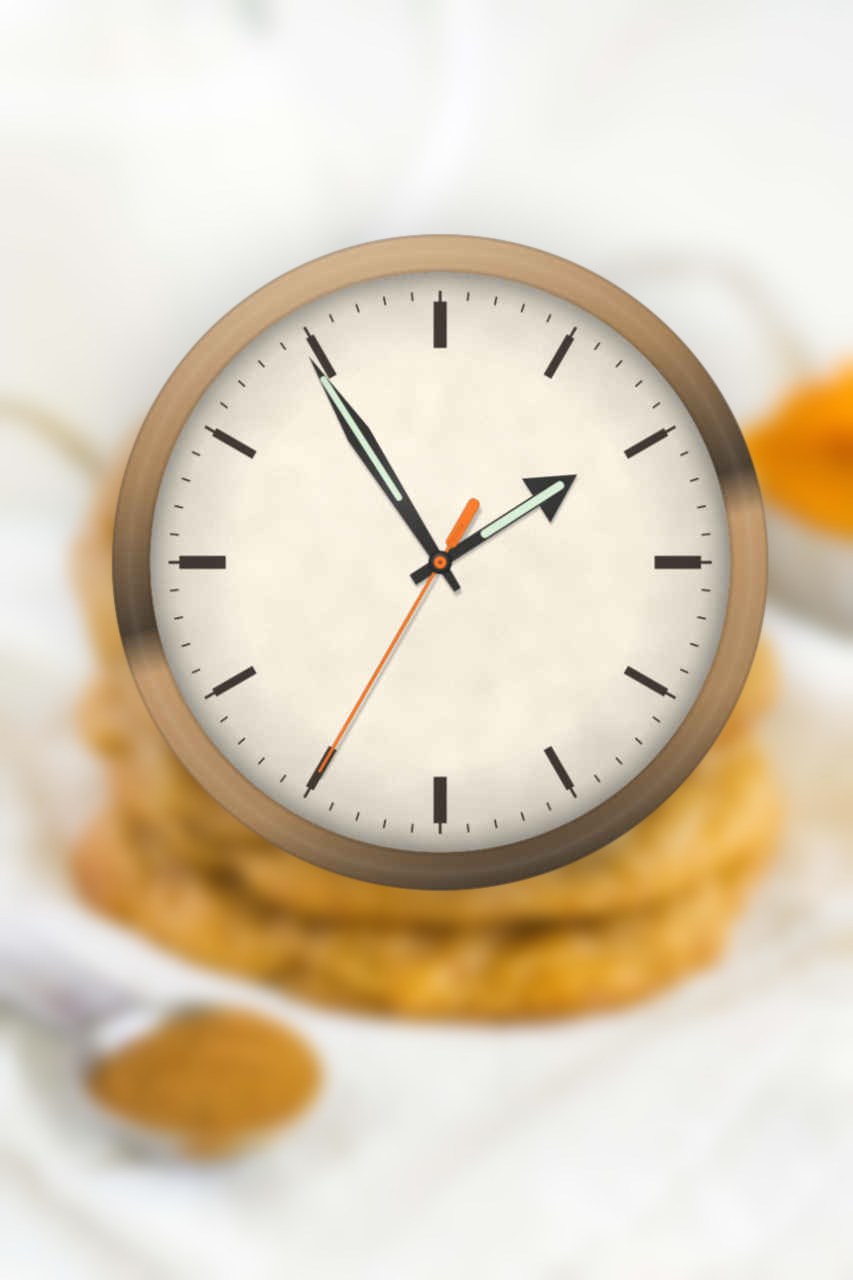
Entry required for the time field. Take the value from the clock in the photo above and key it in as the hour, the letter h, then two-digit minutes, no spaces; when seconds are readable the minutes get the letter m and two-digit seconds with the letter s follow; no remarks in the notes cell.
1h54m35s
